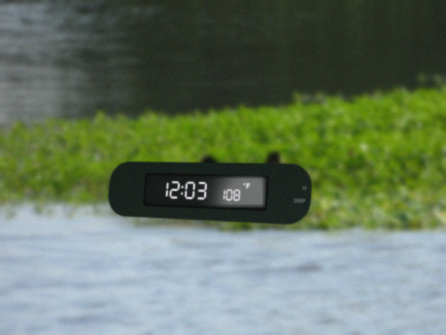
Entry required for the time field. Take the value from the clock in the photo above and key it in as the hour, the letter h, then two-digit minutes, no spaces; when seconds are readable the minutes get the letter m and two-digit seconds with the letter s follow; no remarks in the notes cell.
12h03
